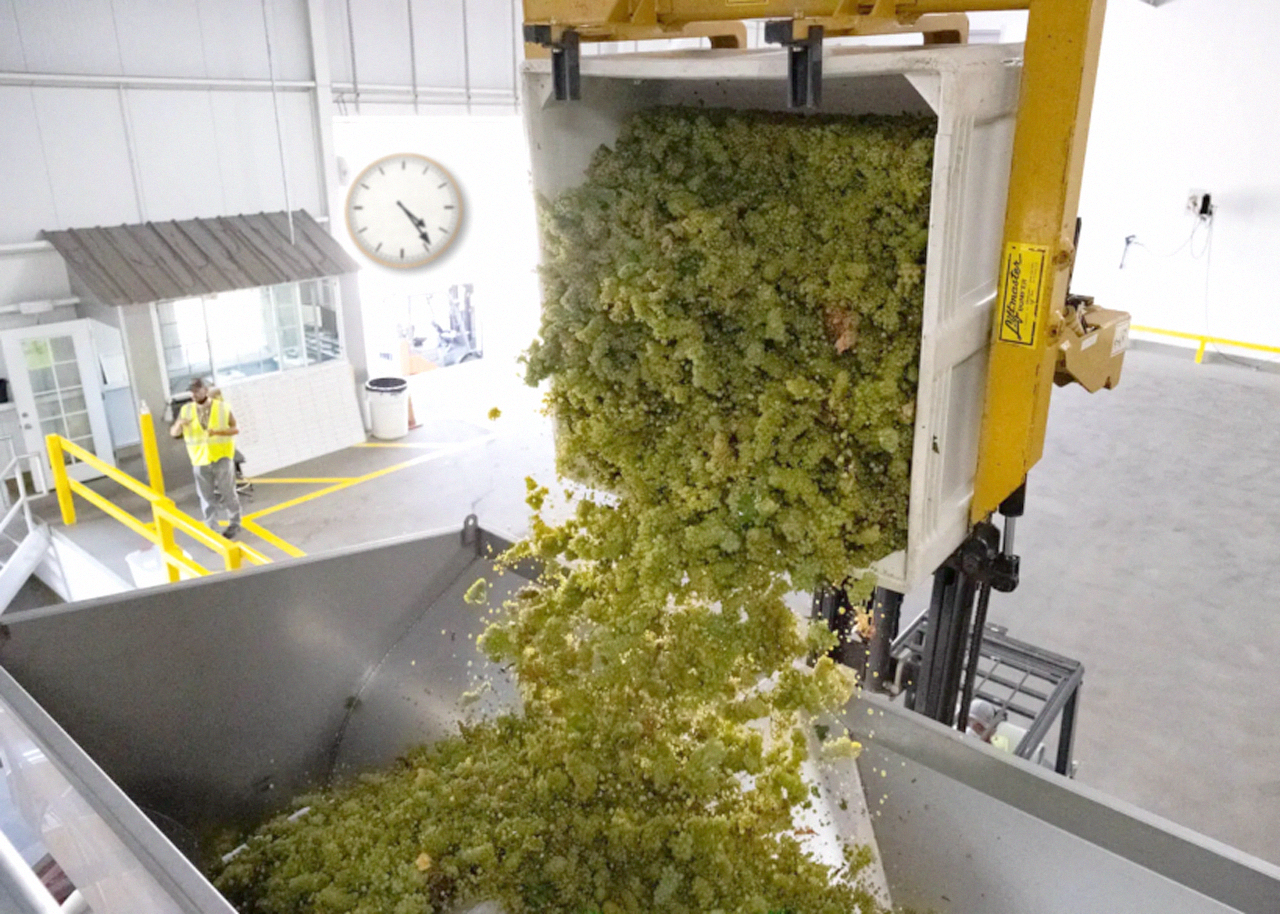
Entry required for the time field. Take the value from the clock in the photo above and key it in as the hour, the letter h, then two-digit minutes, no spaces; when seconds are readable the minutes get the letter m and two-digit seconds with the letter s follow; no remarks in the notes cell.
4h24
